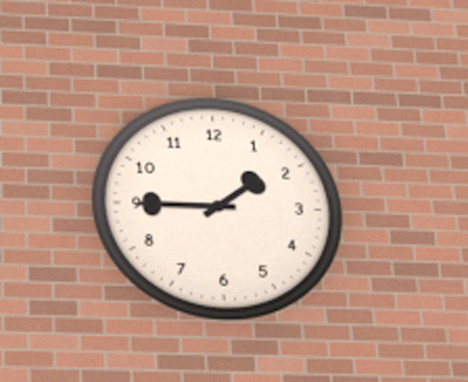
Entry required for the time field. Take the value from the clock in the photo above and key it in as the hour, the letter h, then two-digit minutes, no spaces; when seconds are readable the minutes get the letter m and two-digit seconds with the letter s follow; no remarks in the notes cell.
1h45
